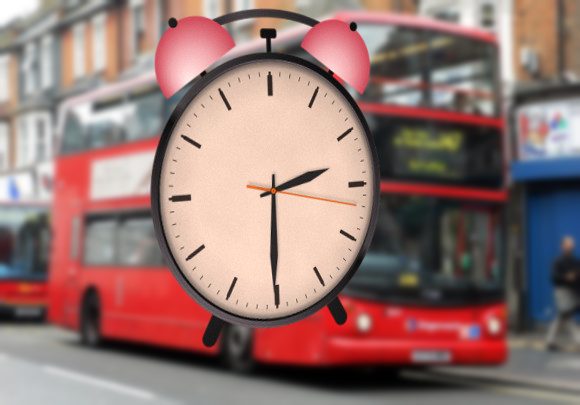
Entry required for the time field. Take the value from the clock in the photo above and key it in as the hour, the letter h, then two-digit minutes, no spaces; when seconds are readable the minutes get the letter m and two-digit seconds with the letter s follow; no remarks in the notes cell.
2h30m17s
